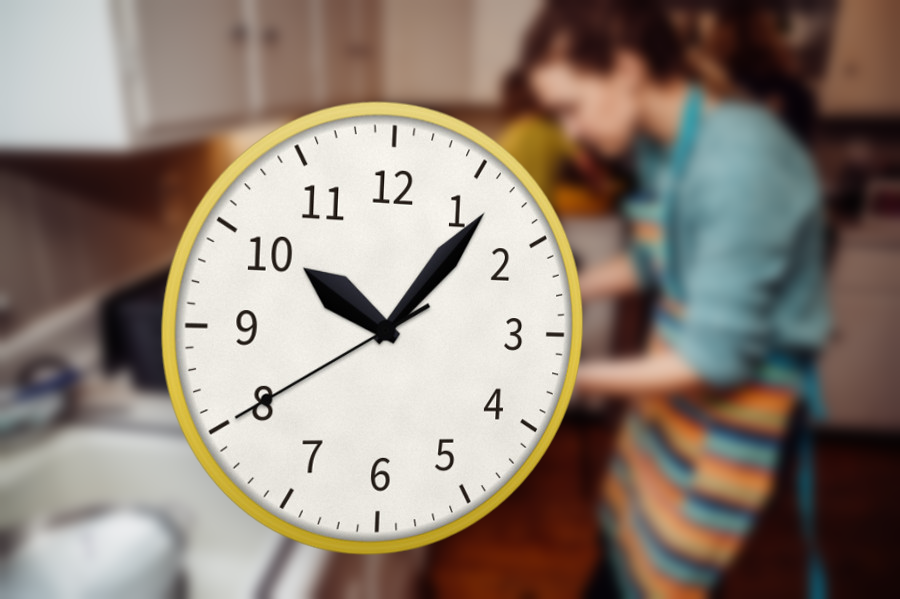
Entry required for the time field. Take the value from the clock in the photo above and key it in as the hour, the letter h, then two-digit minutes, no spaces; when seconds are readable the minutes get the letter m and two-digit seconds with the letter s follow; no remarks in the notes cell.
10h06m40s
